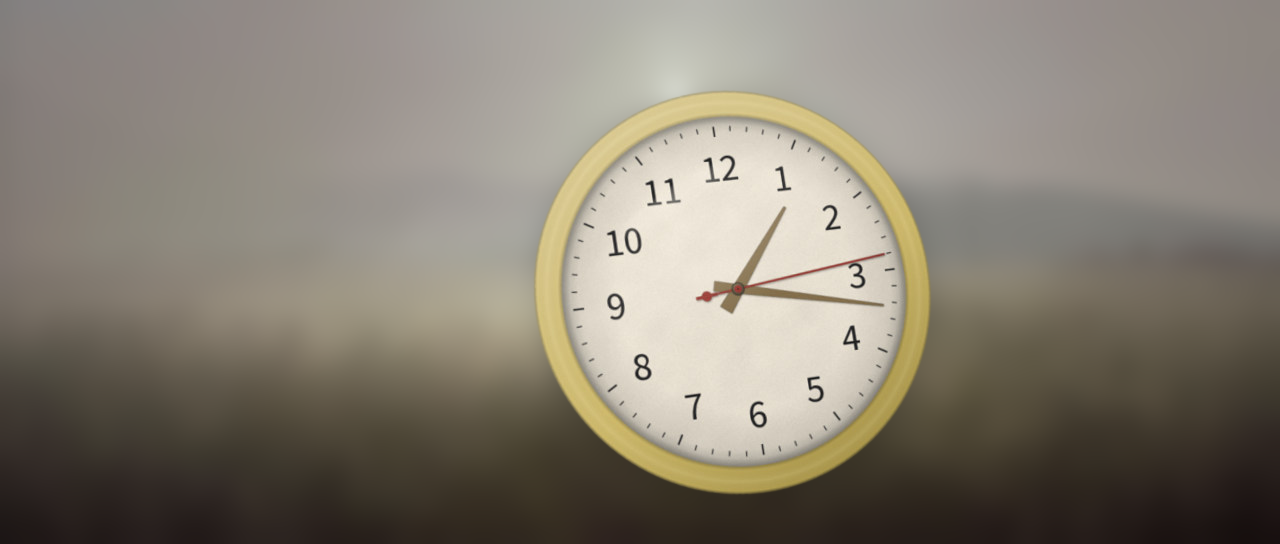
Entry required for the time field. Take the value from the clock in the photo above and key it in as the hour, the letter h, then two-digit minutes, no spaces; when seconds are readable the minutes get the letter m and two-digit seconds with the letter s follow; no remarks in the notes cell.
1h17m14s
